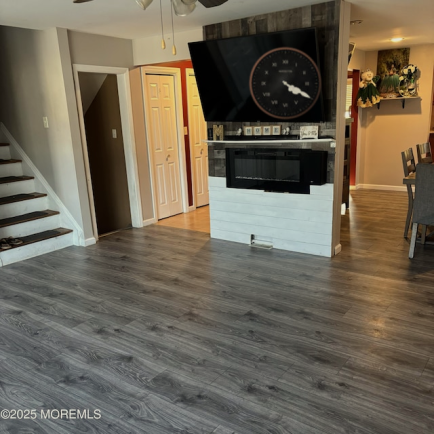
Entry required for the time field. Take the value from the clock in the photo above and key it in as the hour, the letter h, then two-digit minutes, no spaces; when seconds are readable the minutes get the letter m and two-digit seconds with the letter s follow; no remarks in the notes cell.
4h20
